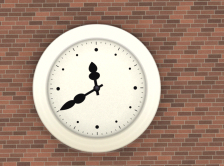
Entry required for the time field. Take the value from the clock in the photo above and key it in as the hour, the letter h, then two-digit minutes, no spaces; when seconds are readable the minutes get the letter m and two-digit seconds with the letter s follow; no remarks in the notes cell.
11h40
